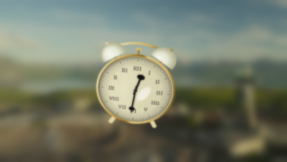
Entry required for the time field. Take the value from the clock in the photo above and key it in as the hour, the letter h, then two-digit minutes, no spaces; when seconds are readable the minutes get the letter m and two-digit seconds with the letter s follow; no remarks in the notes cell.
12h31
